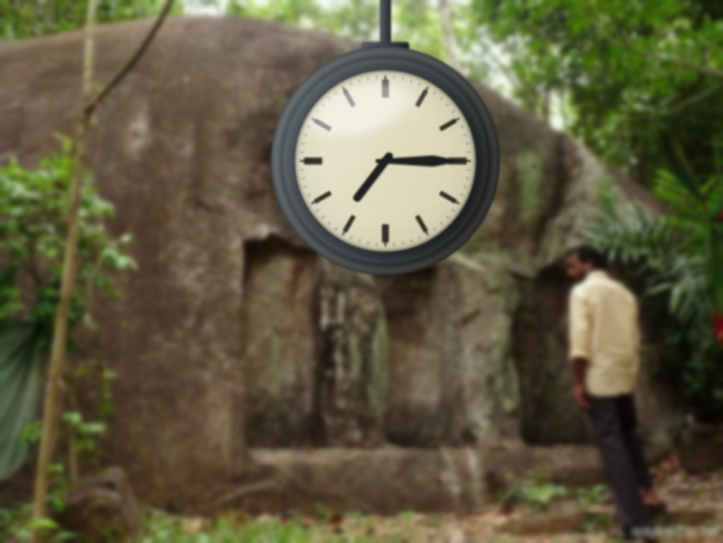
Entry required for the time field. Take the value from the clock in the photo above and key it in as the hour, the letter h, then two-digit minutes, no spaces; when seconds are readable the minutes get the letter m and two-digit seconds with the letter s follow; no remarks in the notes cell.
7h15
